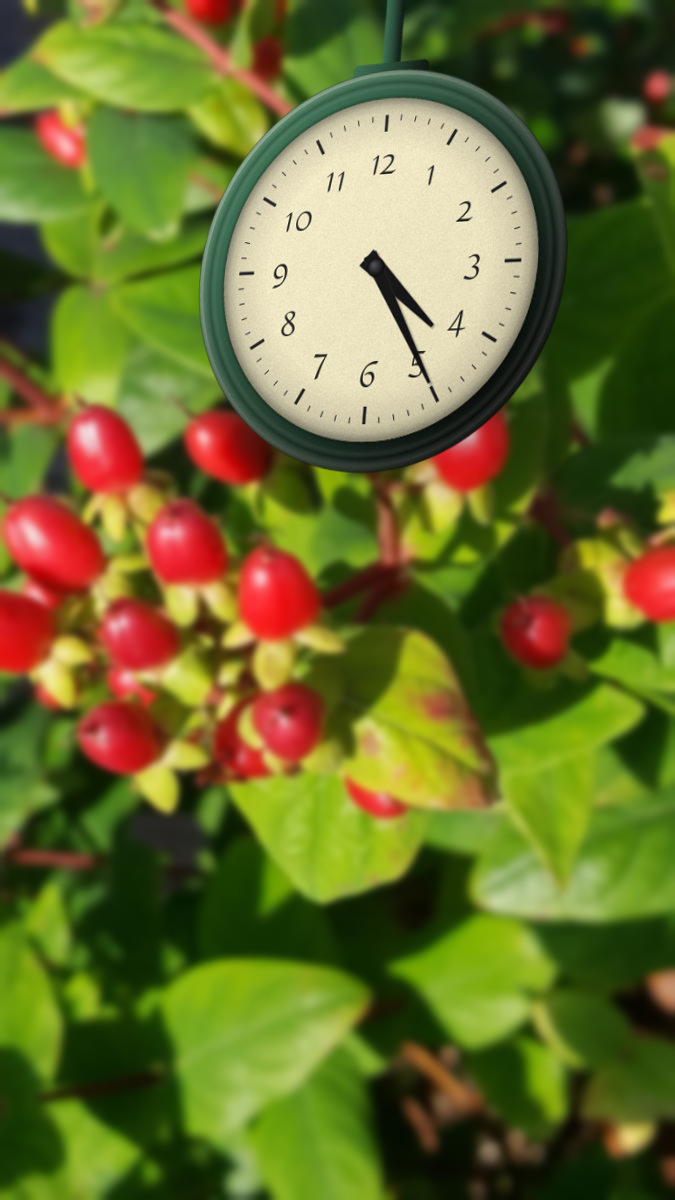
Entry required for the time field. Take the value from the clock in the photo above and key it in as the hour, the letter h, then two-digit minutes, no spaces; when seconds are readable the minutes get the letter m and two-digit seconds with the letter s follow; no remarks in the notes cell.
4h25
